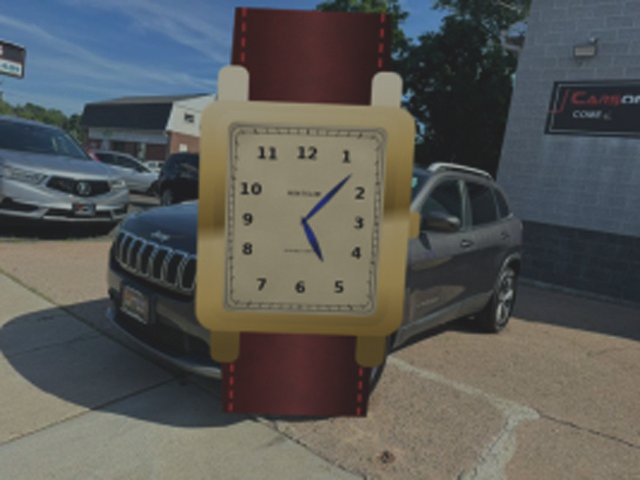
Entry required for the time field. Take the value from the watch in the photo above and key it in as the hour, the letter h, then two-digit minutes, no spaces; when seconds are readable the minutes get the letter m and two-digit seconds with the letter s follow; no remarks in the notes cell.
5h07
